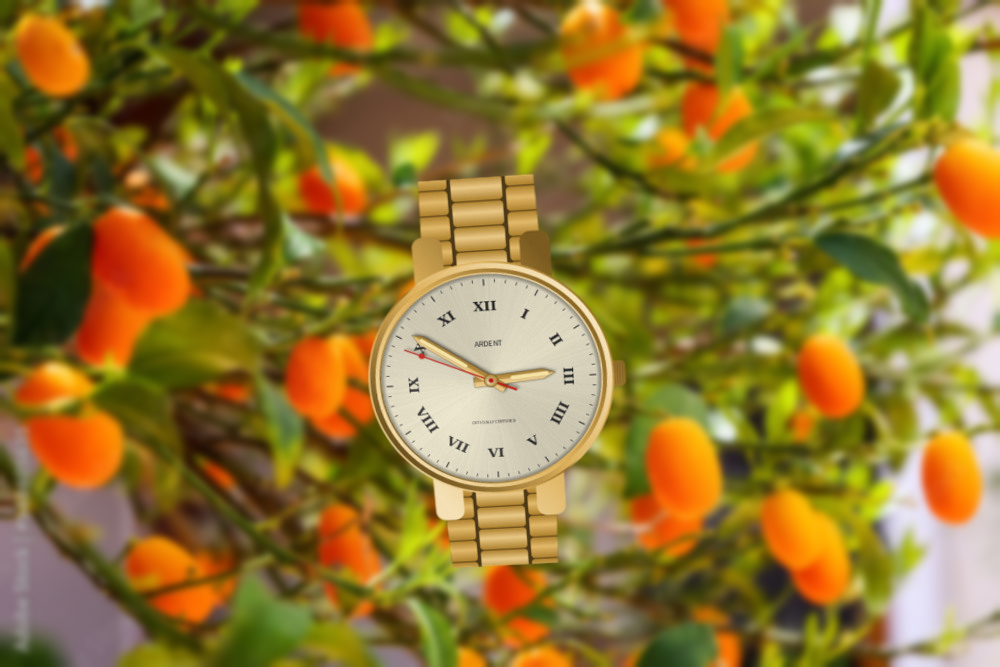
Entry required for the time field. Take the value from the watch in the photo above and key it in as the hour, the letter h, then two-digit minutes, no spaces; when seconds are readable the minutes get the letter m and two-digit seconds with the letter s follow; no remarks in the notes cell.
2h50m49s
